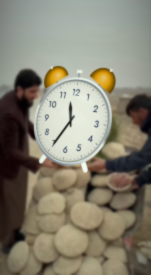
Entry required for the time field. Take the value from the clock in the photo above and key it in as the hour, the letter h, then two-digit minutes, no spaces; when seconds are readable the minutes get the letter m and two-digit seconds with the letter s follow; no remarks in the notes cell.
11h35
